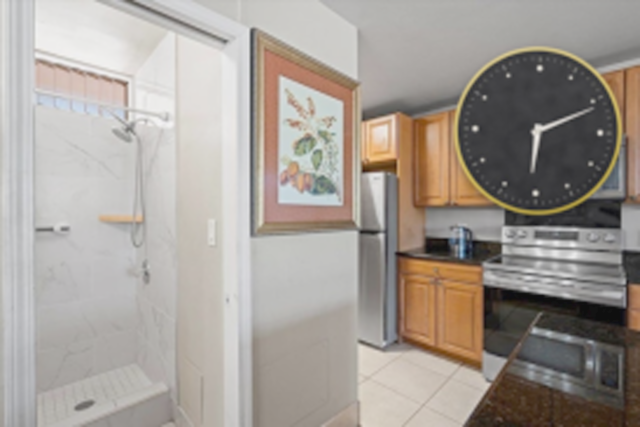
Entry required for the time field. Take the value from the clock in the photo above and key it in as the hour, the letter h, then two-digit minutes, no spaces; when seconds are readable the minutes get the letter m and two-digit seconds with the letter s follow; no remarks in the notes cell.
6h11
